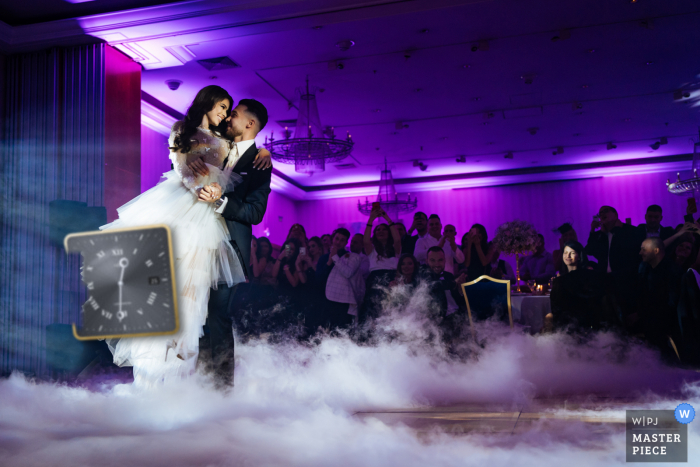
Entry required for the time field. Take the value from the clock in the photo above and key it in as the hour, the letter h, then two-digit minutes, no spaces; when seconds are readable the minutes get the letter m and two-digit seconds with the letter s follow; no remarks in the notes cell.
12h31
